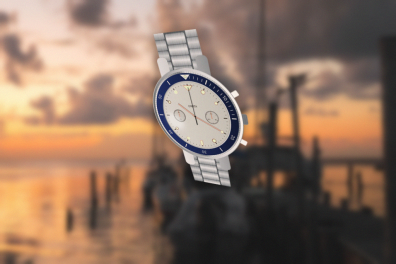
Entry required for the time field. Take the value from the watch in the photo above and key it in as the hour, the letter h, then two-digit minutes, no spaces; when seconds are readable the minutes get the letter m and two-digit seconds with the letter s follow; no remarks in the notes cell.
10h20
